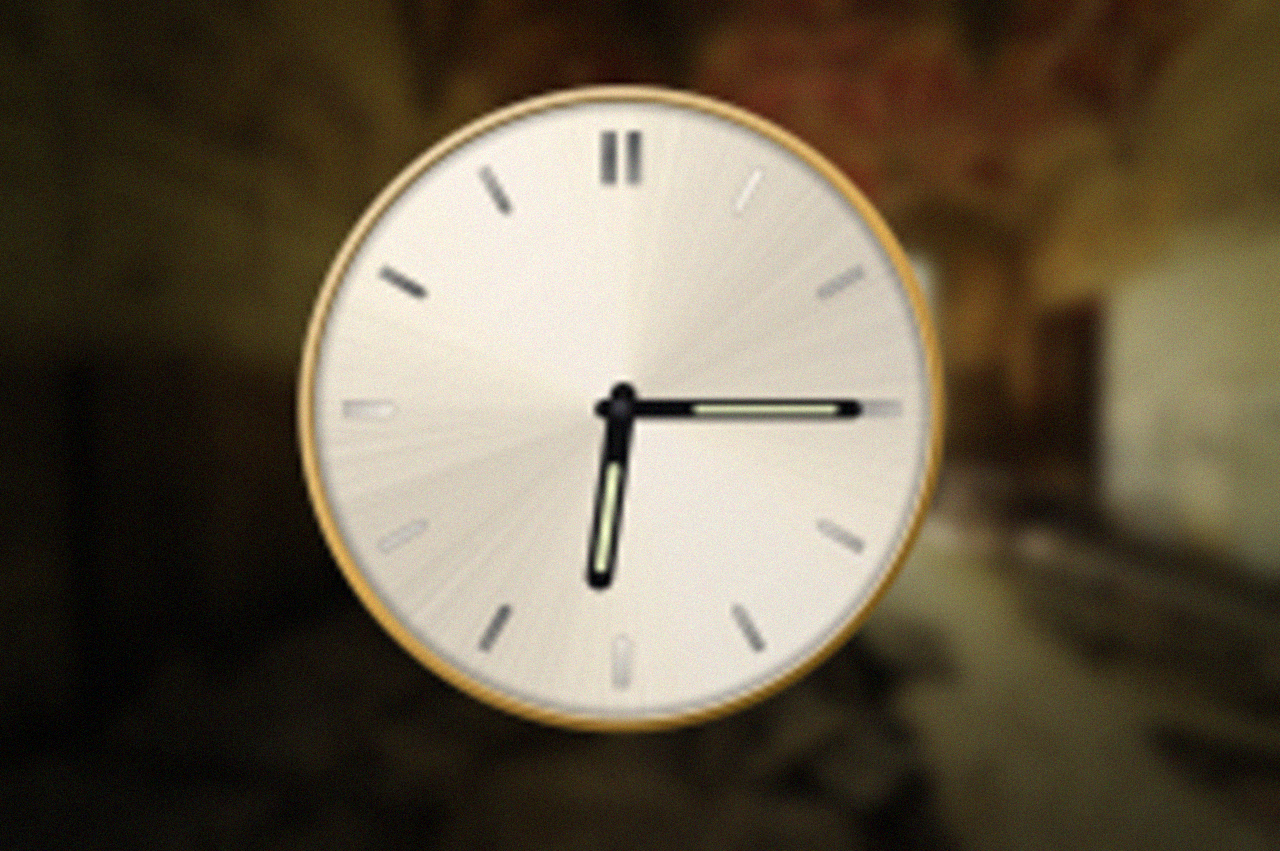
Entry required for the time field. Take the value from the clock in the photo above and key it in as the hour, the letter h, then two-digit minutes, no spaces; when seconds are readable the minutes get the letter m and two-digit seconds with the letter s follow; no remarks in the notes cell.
6h15
